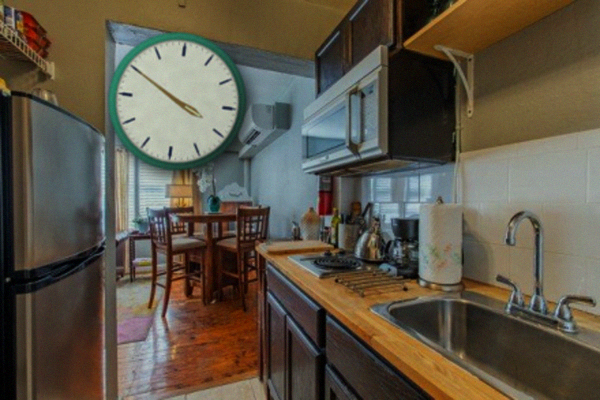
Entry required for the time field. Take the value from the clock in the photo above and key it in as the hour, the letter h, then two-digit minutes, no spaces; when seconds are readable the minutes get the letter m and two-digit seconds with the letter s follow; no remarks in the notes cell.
3h50
